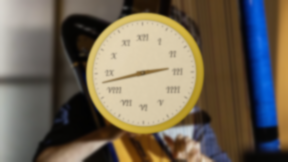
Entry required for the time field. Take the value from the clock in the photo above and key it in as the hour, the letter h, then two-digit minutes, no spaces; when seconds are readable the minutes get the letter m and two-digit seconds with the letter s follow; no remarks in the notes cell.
2h43
